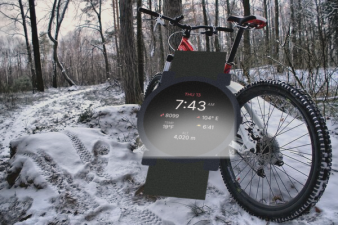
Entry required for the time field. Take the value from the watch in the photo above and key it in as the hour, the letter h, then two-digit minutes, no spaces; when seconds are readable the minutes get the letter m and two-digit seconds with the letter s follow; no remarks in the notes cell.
7h43
